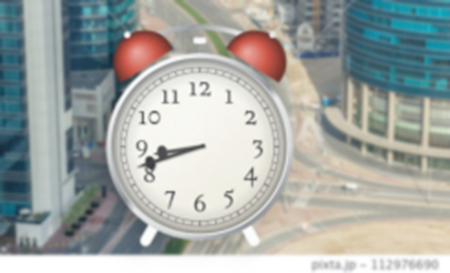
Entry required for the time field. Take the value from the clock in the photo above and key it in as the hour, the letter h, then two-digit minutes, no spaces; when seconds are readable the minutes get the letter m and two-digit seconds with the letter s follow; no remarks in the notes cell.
8h42
